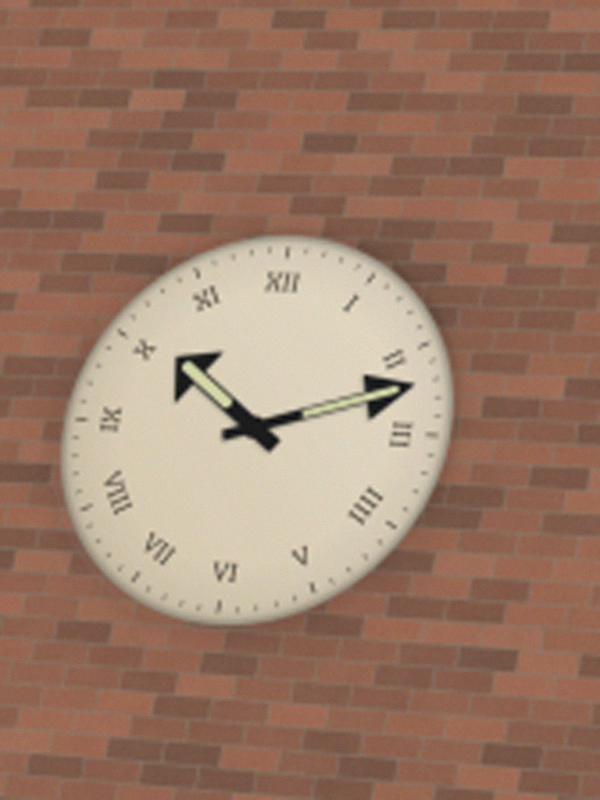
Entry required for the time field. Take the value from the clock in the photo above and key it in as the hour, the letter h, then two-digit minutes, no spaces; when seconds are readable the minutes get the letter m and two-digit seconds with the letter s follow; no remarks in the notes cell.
10h12
